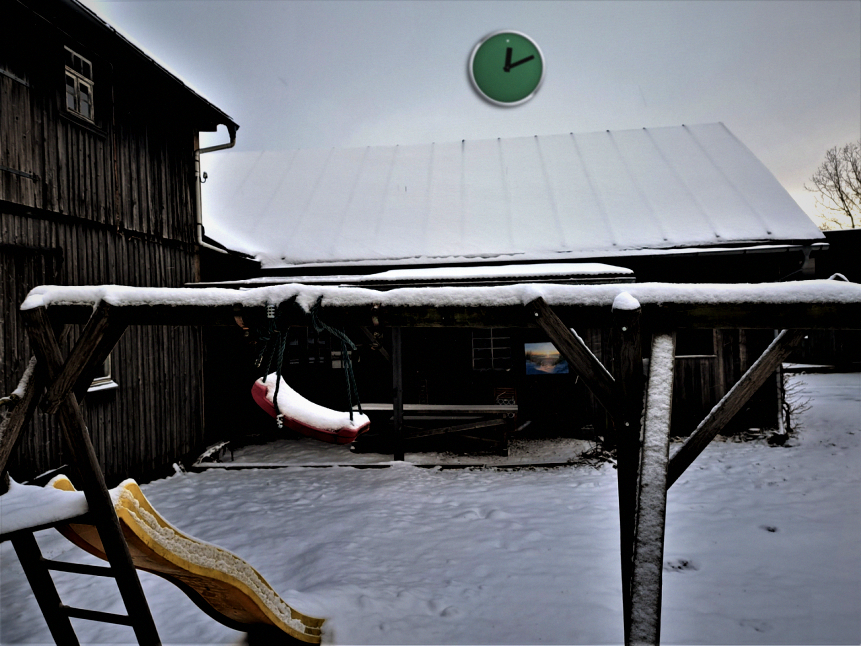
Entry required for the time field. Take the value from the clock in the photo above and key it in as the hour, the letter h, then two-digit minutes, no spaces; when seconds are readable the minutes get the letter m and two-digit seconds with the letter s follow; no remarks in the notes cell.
12h11
